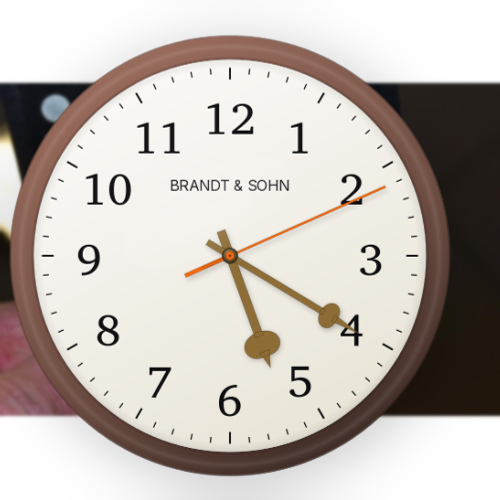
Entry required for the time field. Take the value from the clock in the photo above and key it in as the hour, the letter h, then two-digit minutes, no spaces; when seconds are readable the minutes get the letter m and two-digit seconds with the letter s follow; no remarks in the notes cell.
5h20m11s
